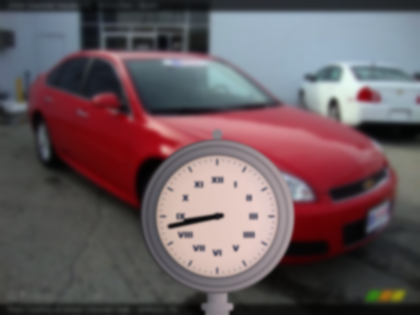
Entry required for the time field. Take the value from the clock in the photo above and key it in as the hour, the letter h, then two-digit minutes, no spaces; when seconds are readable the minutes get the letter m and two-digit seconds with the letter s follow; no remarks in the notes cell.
8h43
